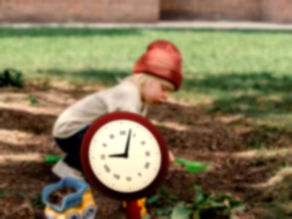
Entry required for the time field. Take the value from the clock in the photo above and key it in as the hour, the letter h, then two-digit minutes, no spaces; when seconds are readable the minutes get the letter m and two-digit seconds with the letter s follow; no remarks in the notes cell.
9h03
